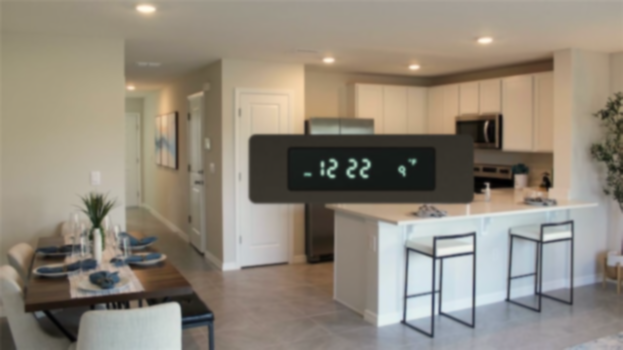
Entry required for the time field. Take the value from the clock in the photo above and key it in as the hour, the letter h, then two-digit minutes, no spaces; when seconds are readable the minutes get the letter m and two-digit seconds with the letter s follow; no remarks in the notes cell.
12h22
